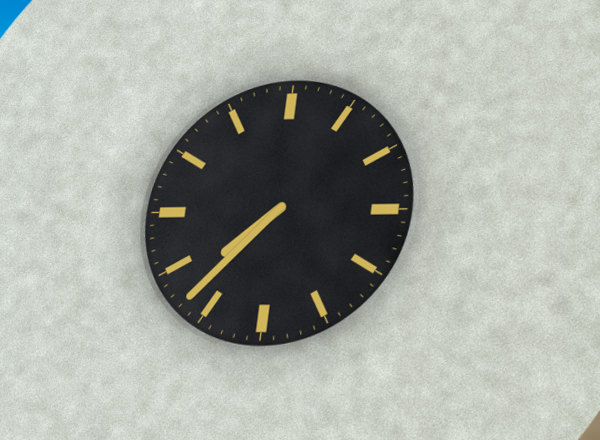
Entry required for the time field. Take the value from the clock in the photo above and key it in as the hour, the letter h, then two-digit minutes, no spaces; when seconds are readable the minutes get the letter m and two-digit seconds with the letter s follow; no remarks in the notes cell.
7h37
